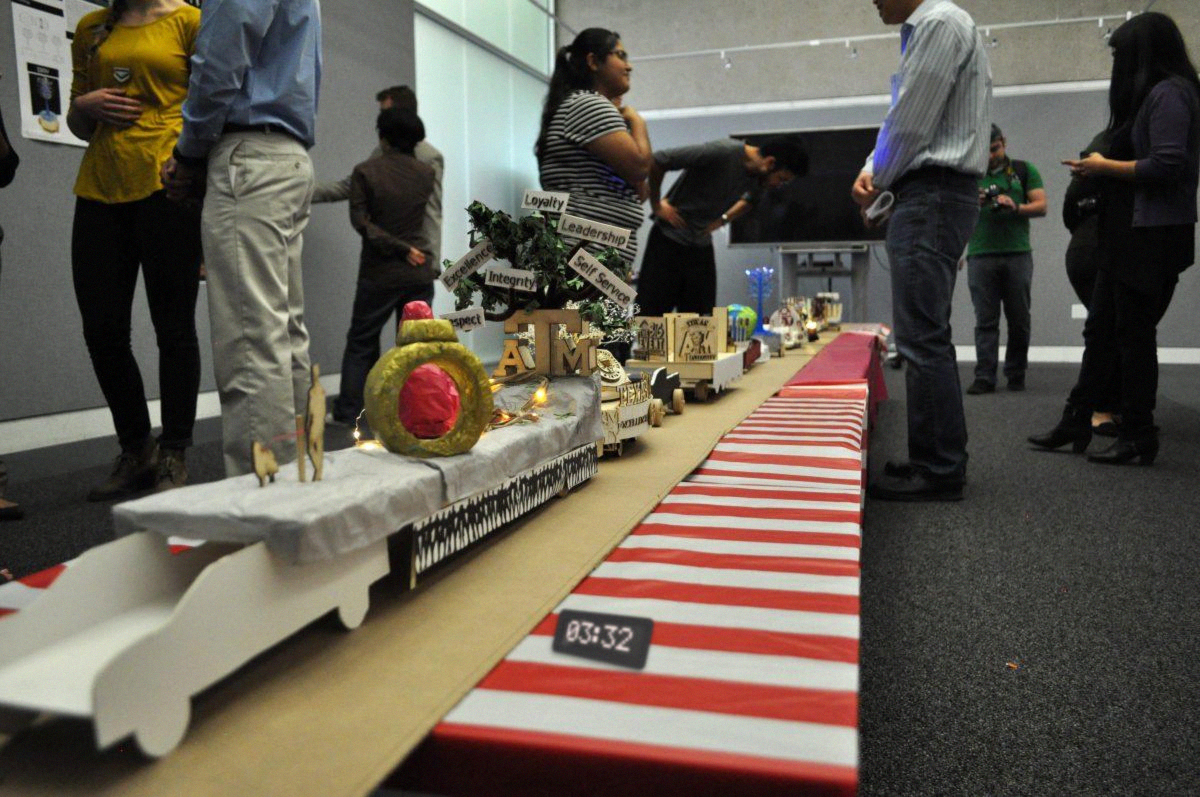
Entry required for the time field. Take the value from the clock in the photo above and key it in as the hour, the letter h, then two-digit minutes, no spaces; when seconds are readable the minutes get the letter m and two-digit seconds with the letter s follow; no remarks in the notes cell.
3h32
